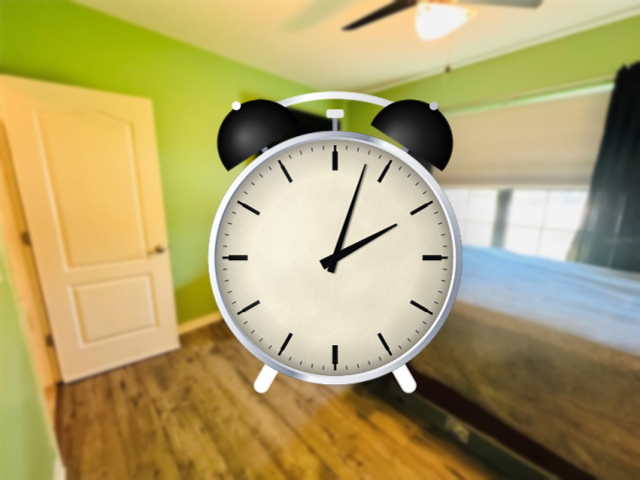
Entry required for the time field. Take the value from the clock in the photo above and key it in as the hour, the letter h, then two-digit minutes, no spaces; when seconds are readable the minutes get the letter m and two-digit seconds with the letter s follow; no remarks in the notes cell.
2h03
